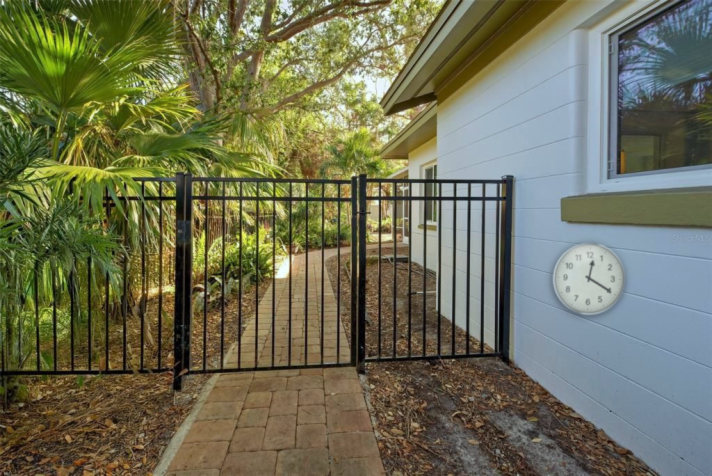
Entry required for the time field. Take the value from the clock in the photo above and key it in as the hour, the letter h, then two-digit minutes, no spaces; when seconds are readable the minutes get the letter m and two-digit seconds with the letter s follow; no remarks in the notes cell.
12h20
